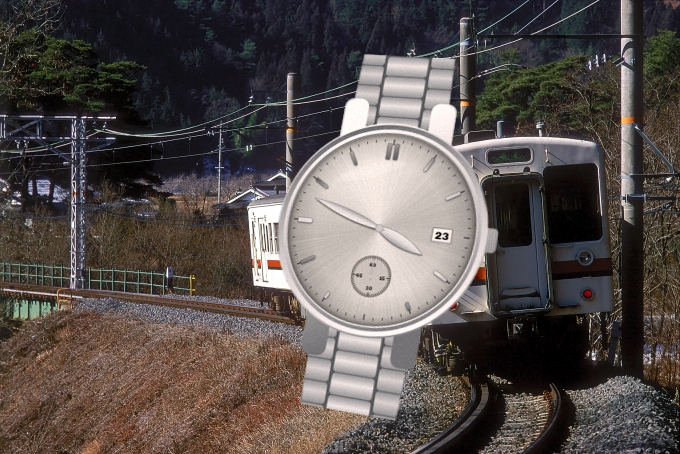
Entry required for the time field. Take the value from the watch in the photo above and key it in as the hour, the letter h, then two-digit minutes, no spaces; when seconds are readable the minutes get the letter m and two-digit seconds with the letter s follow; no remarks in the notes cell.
3h48
